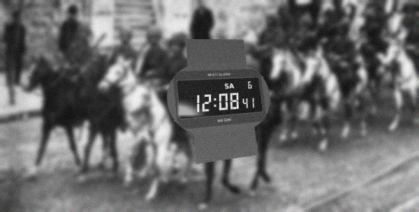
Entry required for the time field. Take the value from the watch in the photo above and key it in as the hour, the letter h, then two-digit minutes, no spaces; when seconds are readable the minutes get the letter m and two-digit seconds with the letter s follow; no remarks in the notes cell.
12h08m41s
